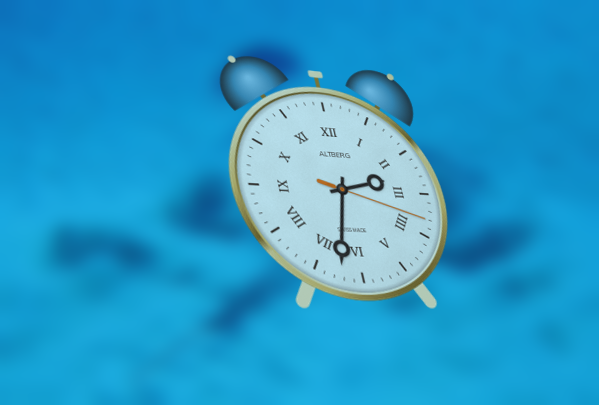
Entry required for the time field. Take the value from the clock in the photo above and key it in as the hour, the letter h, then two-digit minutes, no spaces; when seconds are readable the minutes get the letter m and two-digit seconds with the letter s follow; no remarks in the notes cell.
2h32m18s
